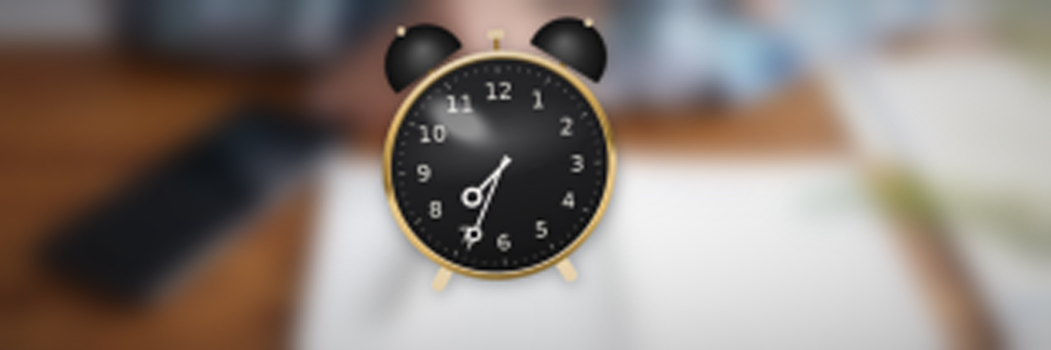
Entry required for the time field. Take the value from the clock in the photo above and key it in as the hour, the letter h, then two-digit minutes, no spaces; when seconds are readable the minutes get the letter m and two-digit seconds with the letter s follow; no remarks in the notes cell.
7h34
